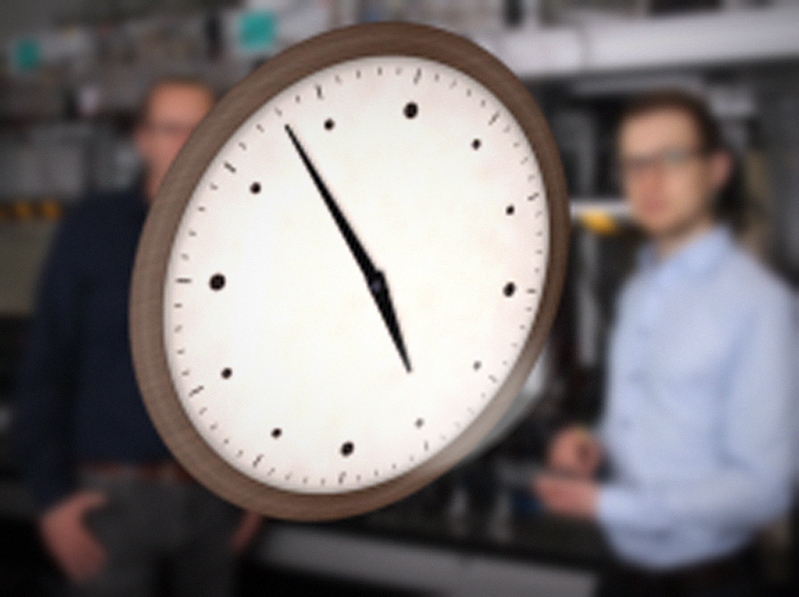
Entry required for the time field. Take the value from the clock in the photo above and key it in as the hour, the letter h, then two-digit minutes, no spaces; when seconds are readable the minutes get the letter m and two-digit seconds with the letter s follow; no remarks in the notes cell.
4h53
